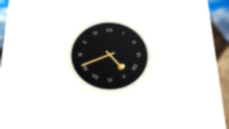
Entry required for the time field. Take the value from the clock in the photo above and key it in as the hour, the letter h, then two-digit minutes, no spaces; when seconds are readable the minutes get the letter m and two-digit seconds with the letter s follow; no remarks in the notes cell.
4h41
